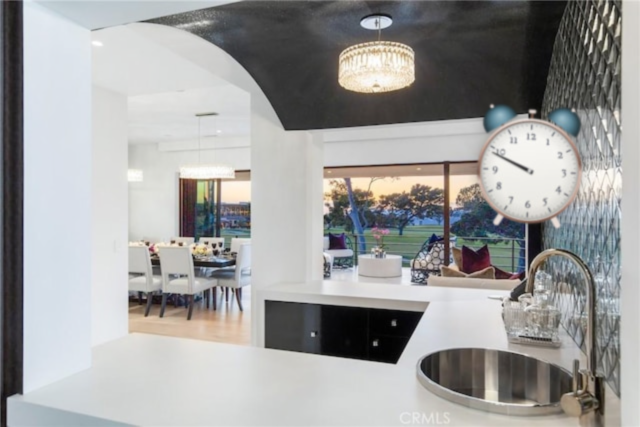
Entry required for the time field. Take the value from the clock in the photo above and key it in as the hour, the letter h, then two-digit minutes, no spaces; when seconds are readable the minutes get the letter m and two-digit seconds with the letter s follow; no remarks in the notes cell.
9h49
